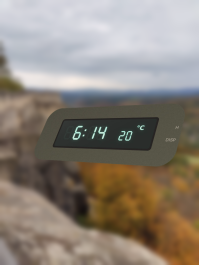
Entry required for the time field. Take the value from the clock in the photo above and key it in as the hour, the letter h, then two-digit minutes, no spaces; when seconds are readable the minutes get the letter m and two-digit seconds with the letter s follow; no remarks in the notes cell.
6h14
